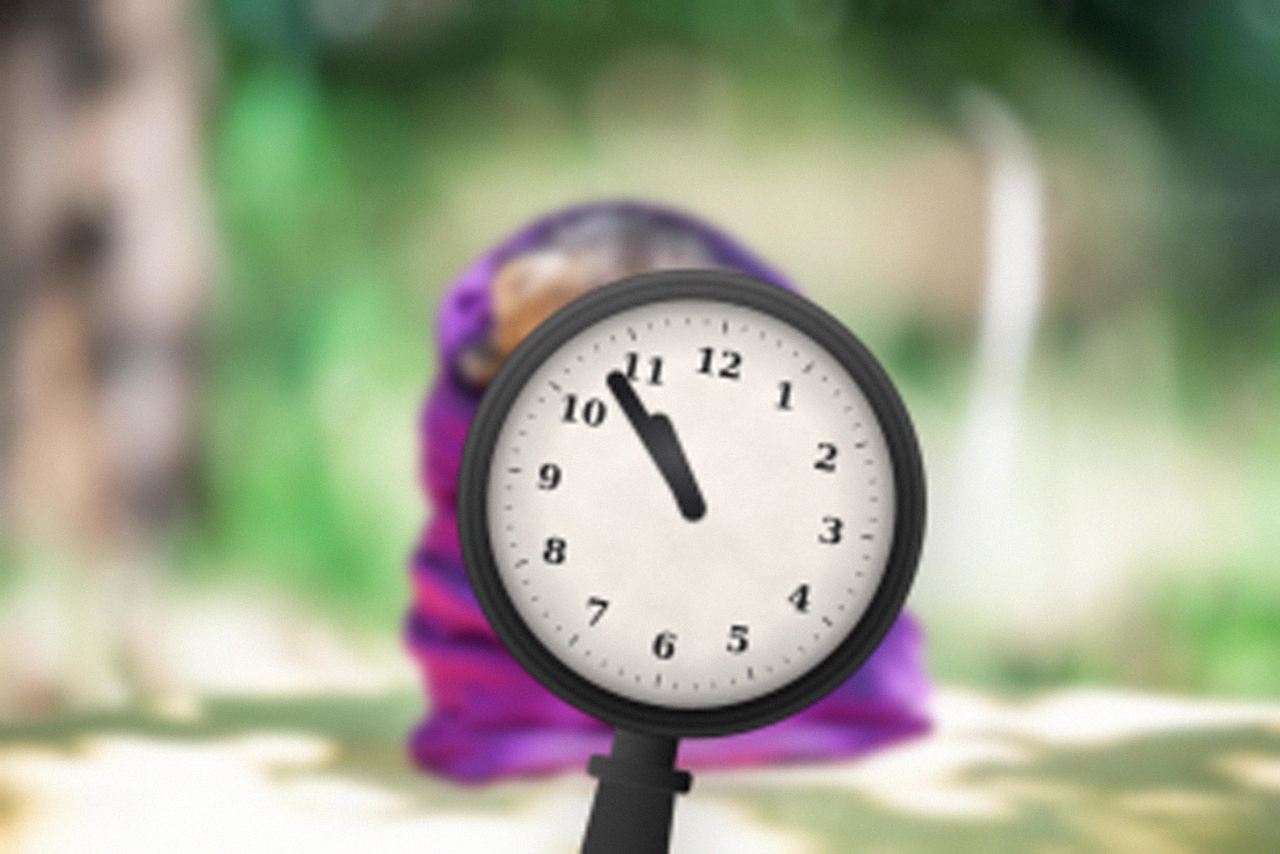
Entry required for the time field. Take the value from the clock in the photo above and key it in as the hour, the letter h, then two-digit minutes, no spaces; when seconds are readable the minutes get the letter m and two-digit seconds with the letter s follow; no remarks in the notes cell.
10h53
